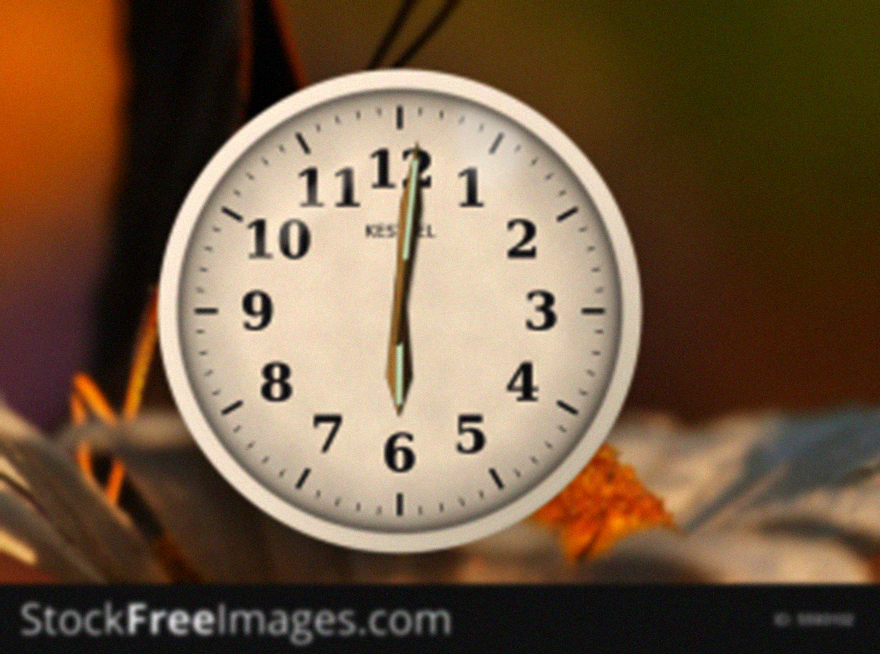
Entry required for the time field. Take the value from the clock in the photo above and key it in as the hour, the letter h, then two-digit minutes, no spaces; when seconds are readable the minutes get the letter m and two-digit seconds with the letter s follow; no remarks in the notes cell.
6h01
